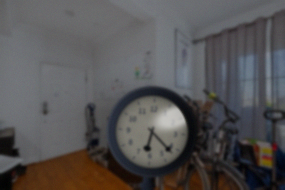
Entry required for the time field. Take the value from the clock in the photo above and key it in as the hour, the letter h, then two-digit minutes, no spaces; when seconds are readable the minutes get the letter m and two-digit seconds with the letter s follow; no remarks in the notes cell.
6h22
